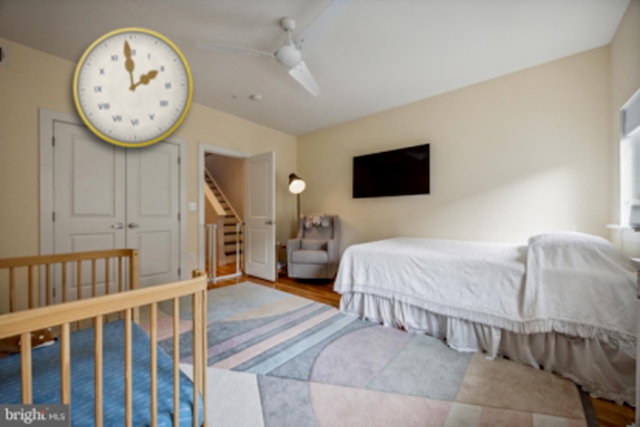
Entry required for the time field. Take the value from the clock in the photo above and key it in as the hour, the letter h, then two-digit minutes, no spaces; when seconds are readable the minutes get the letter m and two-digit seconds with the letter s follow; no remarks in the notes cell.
1h59
